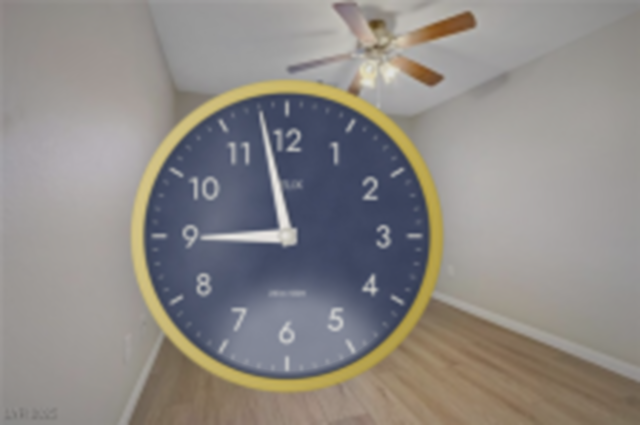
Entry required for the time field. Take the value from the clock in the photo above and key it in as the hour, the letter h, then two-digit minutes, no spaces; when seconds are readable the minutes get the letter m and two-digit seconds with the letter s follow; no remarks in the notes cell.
8h58
